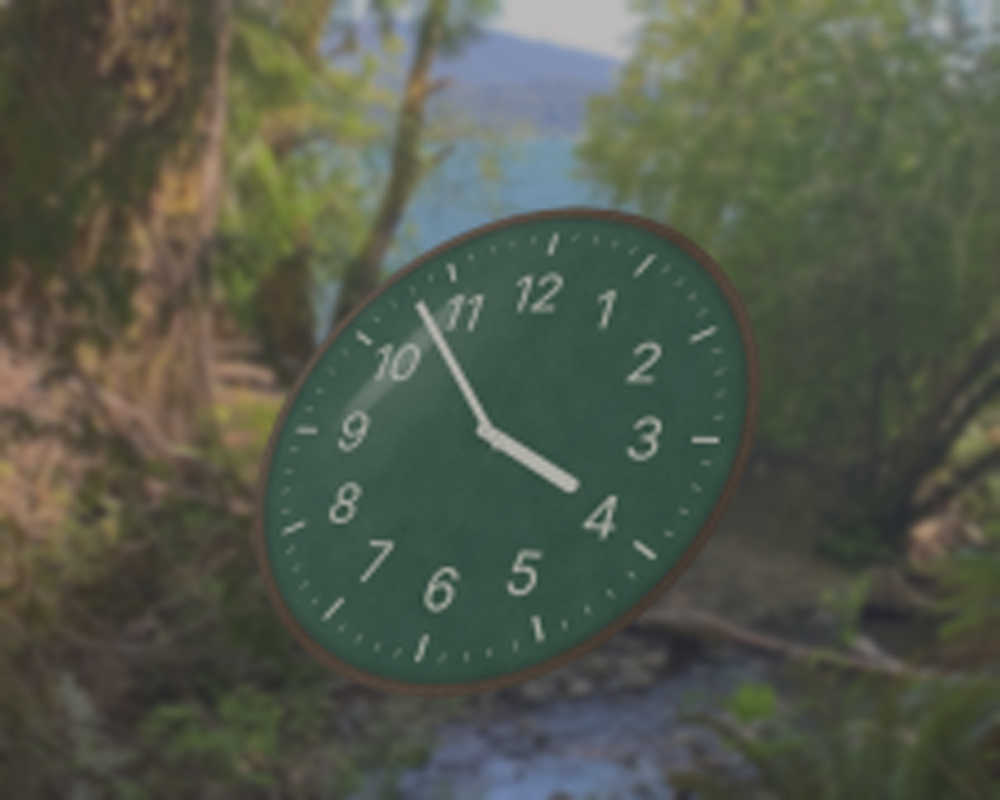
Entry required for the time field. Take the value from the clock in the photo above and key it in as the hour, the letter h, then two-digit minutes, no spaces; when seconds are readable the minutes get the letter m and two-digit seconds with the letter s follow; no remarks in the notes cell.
3h53
